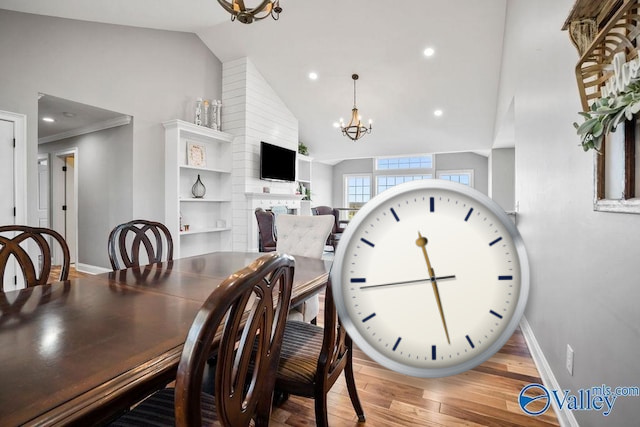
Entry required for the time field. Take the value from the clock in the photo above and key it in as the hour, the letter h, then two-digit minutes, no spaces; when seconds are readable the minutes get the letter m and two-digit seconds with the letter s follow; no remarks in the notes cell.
11h27m44s
